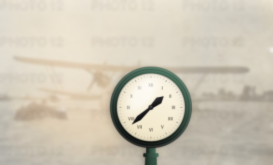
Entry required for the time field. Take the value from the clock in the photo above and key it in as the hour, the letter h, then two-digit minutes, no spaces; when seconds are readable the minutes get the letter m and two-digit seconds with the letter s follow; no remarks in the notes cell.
1h38
